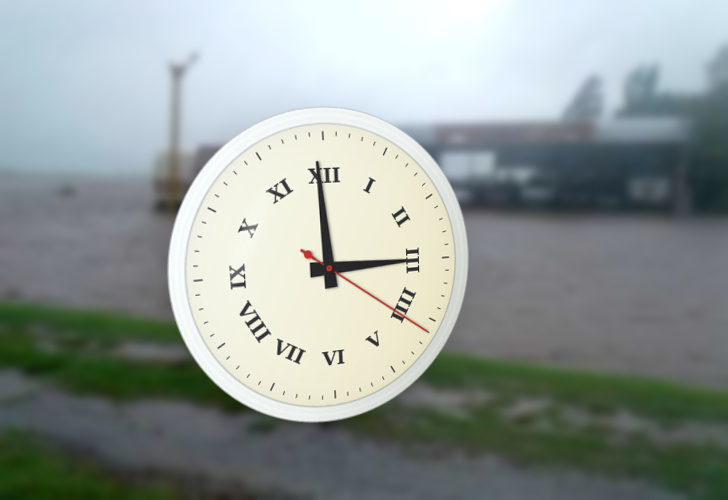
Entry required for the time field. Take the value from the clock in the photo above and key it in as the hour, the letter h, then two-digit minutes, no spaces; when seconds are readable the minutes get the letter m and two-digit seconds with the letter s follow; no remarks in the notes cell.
2h59m21s
